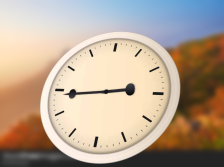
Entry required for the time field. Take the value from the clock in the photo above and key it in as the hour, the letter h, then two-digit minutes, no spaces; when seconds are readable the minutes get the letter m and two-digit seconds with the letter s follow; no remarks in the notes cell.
2h44
